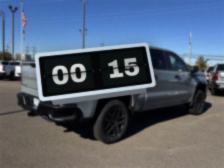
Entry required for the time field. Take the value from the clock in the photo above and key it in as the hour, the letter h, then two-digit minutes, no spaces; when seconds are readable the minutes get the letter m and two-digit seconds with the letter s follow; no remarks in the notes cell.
0h15
